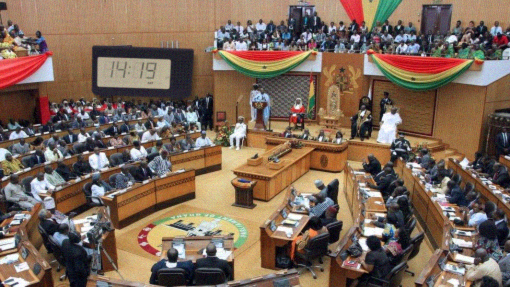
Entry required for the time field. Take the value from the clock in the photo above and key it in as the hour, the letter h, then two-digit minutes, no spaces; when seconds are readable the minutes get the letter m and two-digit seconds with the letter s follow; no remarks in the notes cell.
14h19
